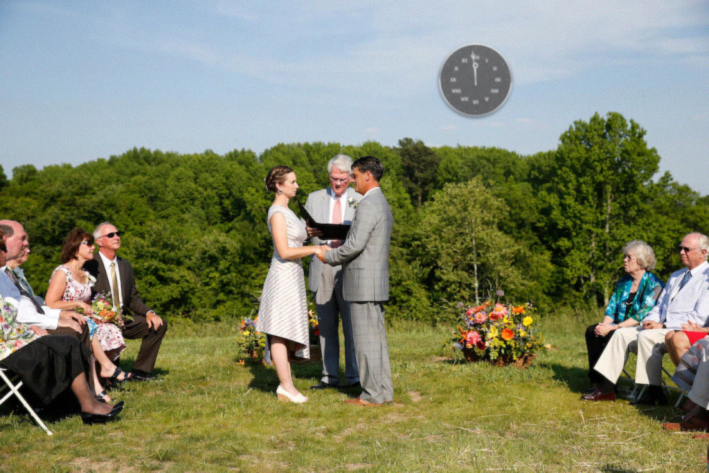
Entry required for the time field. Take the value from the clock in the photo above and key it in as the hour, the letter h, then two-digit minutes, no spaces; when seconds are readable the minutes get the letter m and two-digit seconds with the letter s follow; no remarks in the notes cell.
11h59
